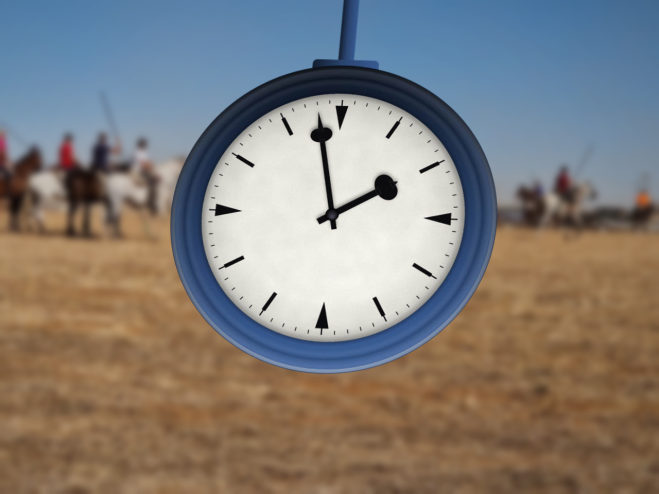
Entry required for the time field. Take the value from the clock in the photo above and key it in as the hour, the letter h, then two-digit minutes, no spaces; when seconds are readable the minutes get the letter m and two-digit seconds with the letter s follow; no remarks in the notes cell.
1h58
